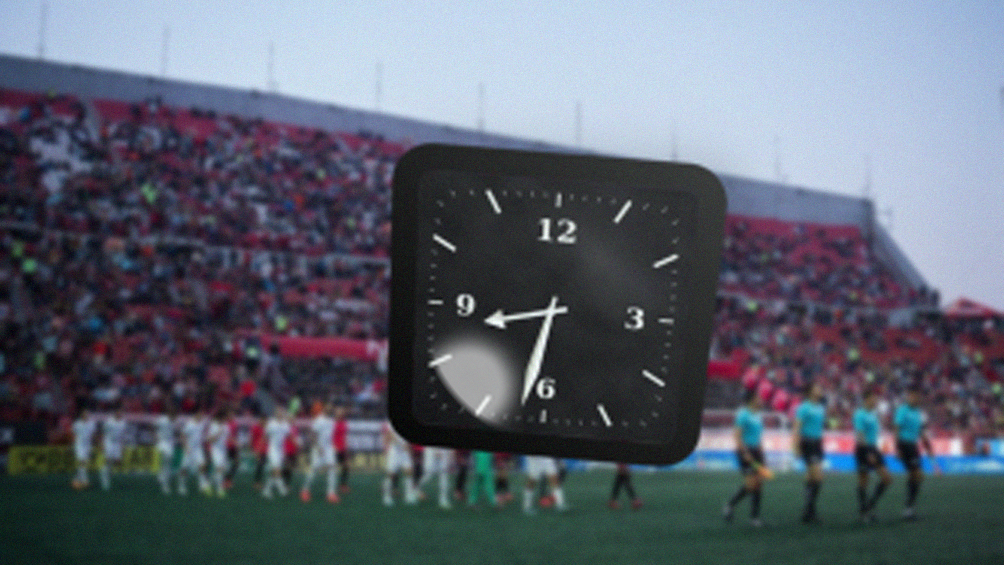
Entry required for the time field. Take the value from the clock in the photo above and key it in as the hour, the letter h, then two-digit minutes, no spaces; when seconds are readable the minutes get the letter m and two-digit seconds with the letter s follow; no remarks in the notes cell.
8h32
